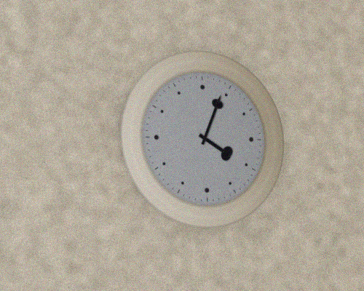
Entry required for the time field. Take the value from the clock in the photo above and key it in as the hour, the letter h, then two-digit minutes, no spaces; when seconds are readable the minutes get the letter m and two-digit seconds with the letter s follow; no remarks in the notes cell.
4h04
